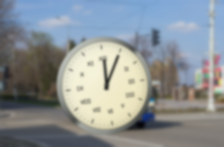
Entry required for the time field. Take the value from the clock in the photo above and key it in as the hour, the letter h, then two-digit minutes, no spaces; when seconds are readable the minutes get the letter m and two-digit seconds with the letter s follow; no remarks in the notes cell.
12h05
